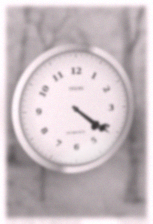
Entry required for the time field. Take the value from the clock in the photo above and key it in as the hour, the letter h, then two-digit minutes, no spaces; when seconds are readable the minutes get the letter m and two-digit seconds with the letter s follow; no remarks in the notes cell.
4h21
